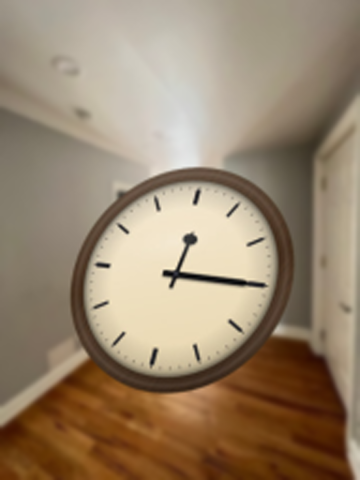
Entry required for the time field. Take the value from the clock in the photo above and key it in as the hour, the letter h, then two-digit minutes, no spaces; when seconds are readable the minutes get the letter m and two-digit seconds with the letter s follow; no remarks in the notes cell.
12h15
